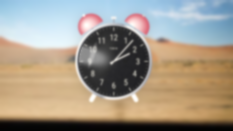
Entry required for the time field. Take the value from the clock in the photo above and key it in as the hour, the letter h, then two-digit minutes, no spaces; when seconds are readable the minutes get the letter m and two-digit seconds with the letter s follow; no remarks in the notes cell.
2h07
